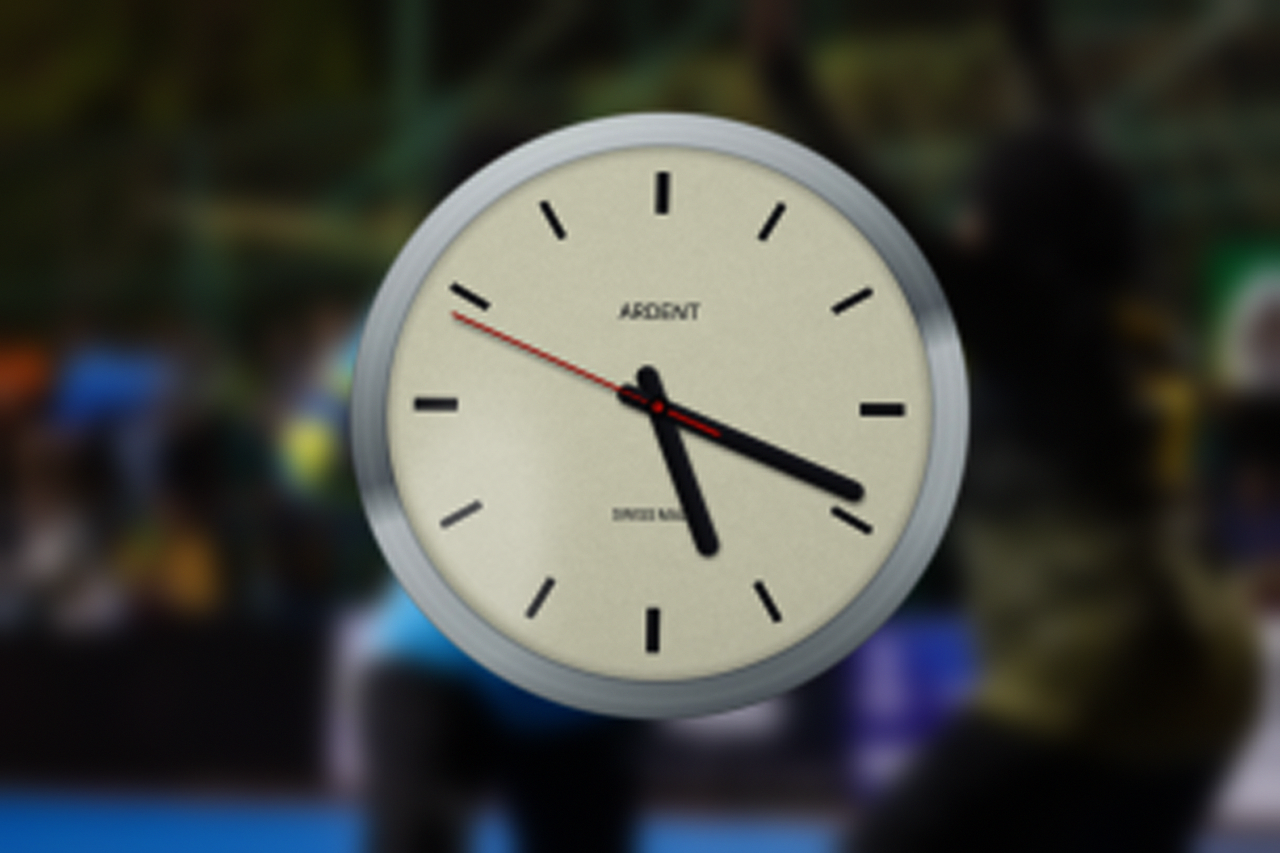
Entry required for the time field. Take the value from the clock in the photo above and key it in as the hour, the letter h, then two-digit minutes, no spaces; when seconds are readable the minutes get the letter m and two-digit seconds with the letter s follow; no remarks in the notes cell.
5h18m49s
